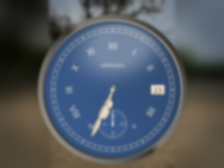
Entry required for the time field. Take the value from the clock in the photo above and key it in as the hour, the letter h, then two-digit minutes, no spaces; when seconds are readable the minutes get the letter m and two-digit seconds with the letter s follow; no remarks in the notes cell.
6h34
